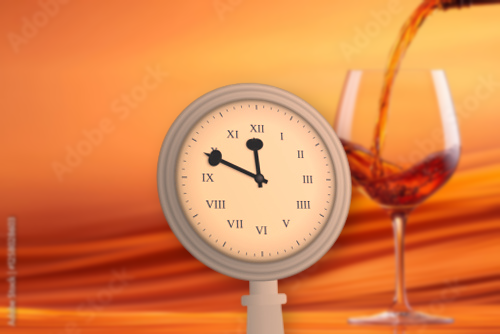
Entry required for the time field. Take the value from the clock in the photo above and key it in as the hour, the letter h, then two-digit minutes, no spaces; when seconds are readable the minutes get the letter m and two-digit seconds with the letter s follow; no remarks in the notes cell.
11h49
